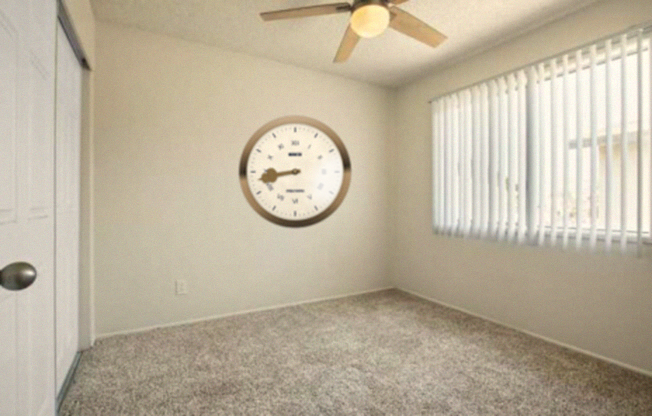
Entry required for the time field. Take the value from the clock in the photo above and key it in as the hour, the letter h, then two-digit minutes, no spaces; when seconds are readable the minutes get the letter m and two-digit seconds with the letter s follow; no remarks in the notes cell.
8h43
